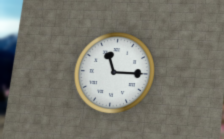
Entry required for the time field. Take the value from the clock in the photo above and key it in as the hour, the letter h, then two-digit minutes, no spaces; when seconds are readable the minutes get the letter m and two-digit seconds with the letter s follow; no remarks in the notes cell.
11h15
